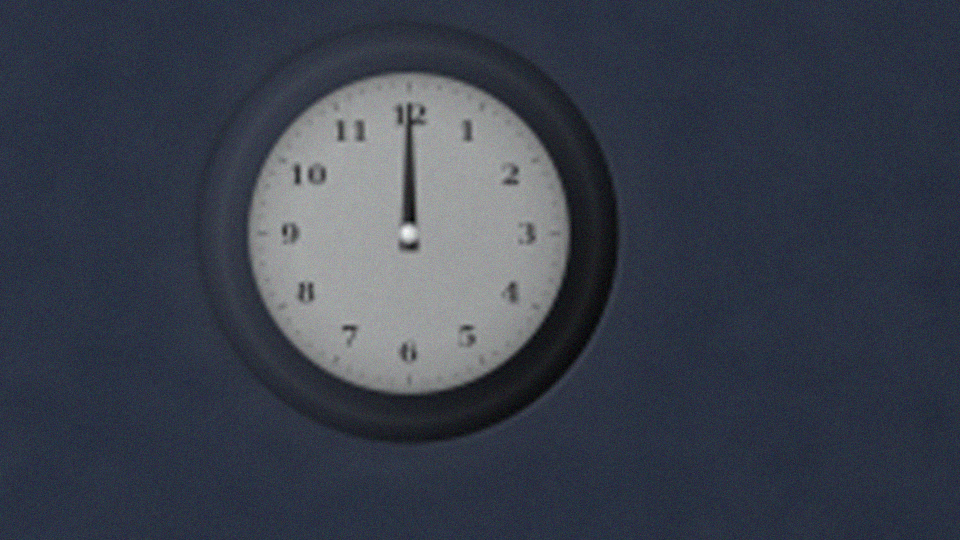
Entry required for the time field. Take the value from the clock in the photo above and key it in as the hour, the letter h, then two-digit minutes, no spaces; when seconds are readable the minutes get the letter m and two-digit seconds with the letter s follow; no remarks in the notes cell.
12h00
